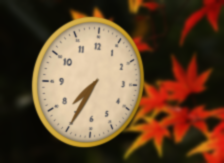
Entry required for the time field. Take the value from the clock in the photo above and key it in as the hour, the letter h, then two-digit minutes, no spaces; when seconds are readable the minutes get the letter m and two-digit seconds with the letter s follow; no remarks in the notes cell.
7h35
